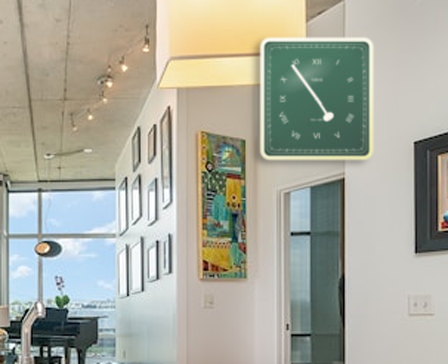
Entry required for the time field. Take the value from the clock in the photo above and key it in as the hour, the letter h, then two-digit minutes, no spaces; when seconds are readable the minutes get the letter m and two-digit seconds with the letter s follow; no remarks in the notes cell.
4h54
